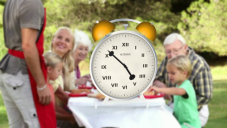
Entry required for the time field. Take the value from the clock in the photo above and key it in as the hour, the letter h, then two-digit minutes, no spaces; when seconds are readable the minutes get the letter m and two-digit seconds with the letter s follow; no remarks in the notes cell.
4h52
